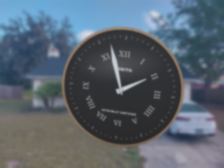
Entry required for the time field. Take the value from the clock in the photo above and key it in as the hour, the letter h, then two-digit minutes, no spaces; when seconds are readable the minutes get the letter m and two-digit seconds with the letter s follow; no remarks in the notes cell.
1h57
